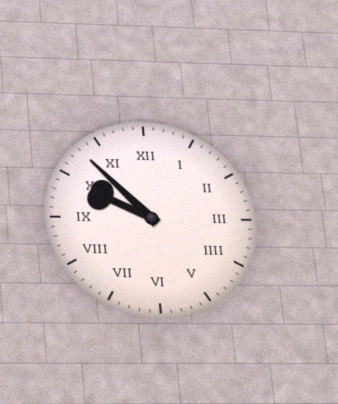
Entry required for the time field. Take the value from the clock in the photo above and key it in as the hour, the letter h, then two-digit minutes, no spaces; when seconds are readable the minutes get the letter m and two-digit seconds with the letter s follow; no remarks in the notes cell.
9h53
